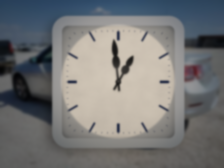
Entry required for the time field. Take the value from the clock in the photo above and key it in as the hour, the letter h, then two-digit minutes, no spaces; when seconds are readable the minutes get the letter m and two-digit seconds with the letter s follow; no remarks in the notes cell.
12h59
